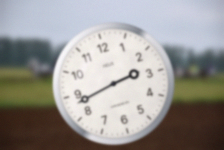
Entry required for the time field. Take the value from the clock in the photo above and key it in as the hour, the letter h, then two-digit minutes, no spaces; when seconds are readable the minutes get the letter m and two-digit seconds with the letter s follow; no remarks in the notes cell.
2h43
